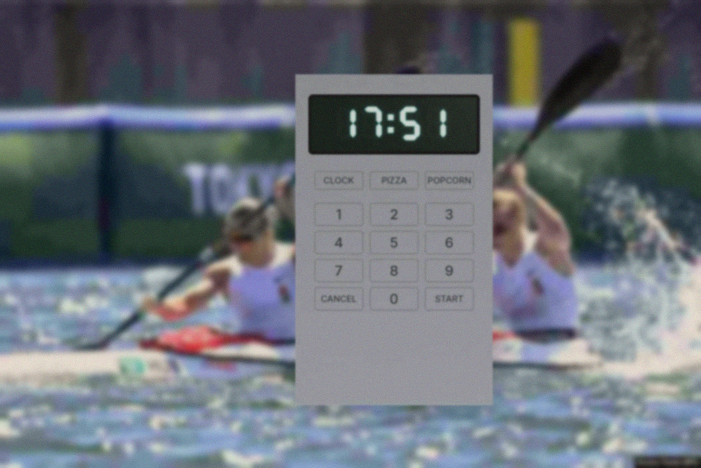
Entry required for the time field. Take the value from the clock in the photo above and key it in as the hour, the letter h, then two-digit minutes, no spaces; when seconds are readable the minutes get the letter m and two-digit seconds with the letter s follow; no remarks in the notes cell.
17h51
